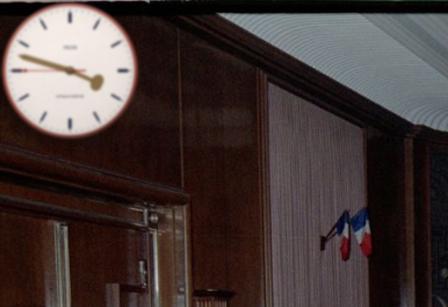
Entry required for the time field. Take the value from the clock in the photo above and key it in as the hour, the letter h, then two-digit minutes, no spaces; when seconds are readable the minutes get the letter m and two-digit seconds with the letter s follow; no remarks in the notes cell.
3h47m45s
